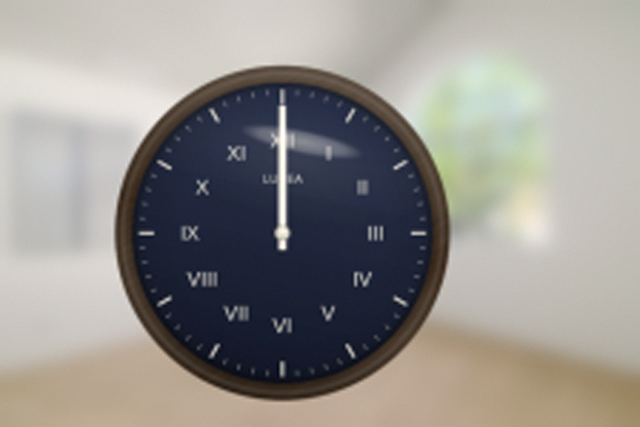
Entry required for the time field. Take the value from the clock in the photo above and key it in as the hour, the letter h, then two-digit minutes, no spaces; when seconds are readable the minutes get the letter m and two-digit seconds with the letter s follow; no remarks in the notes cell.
12h00
